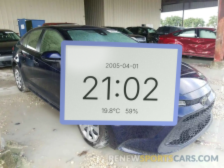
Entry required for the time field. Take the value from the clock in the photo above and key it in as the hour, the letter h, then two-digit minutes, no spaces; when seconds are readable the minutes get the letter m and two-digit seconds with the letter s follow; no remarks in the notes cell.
21h02
